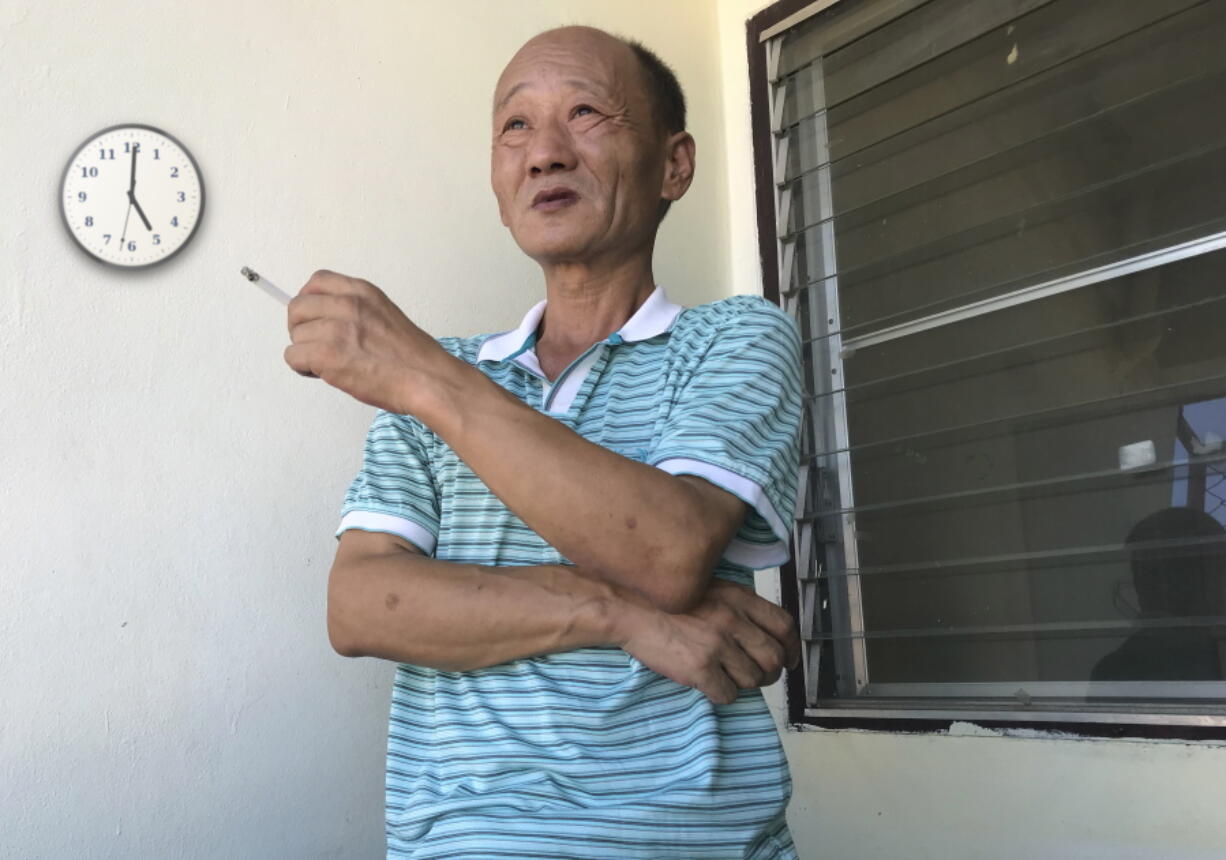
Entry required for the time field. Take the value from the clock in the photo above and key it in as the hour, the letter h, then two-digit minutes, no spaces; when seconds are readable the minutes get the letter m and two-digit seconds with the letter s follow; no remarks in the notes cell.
5h00m32s
